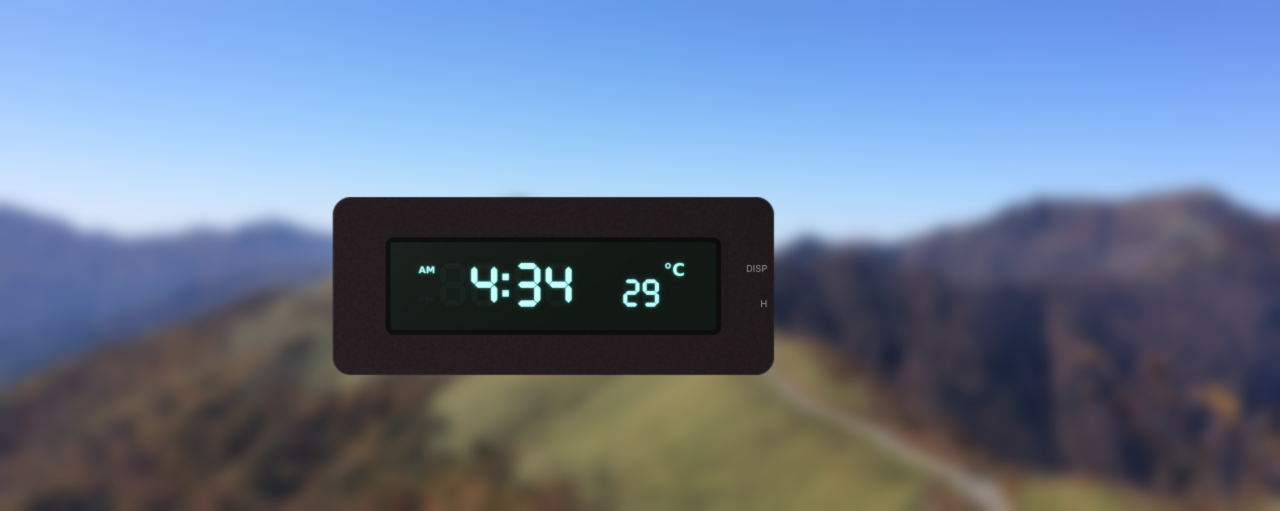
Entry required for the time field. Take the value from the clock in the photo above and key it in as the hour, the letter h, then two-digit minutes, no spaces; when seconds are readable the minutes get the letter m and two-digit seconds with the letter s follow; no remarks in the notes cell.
4h34
